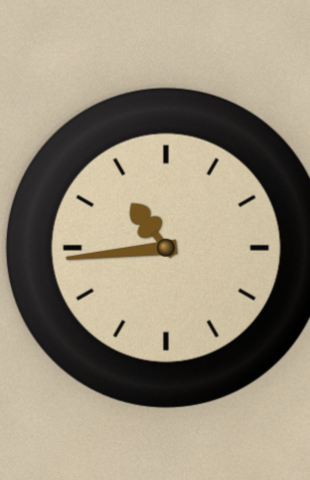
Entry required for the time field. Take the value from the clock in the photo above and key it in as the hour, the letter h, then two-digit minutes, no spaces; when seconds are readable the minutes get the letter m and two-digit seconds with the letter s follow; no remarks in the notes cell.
10h44
